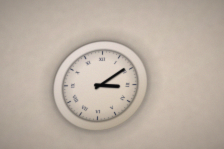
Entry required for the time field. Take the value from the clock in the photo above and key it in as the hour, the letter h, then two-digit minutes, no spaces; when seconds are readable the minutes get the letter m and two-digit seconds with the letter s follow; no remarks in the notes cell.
3h09
